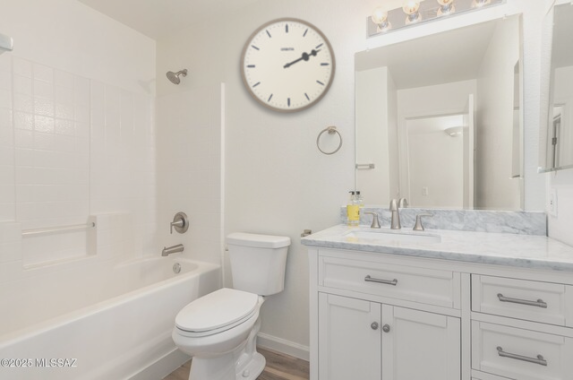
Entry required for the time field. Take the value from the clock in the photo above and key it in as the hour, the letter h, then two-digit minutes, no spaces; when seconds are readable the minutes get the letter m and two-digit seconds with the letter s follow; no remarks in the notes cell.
2h11
